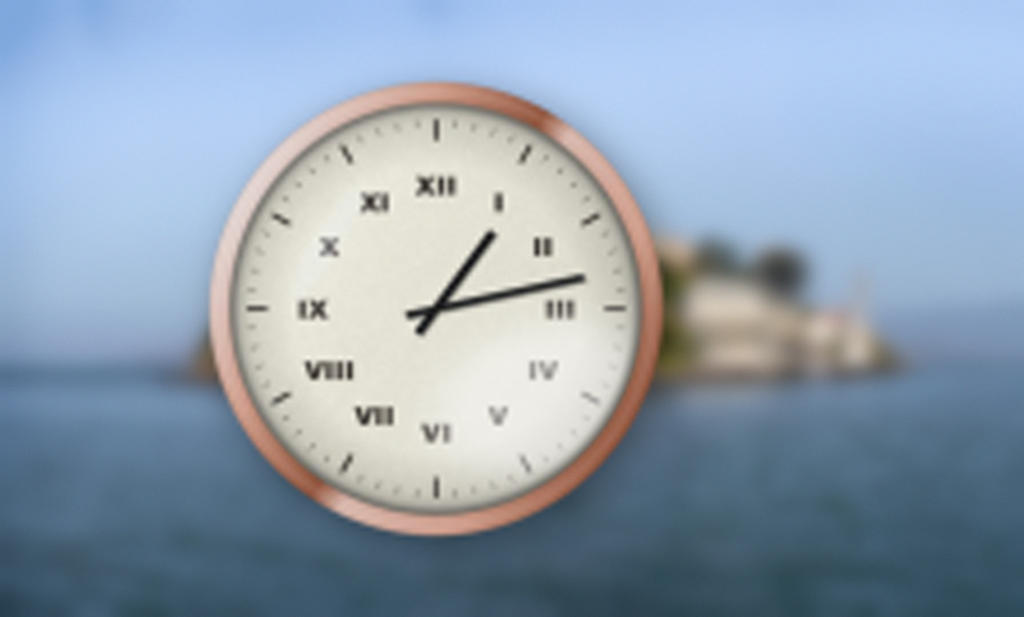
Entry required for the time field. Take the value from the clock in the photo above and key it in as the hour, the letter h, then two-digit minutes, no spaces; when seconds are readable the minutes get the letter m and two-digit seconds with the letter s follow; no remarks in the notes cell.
1h13
